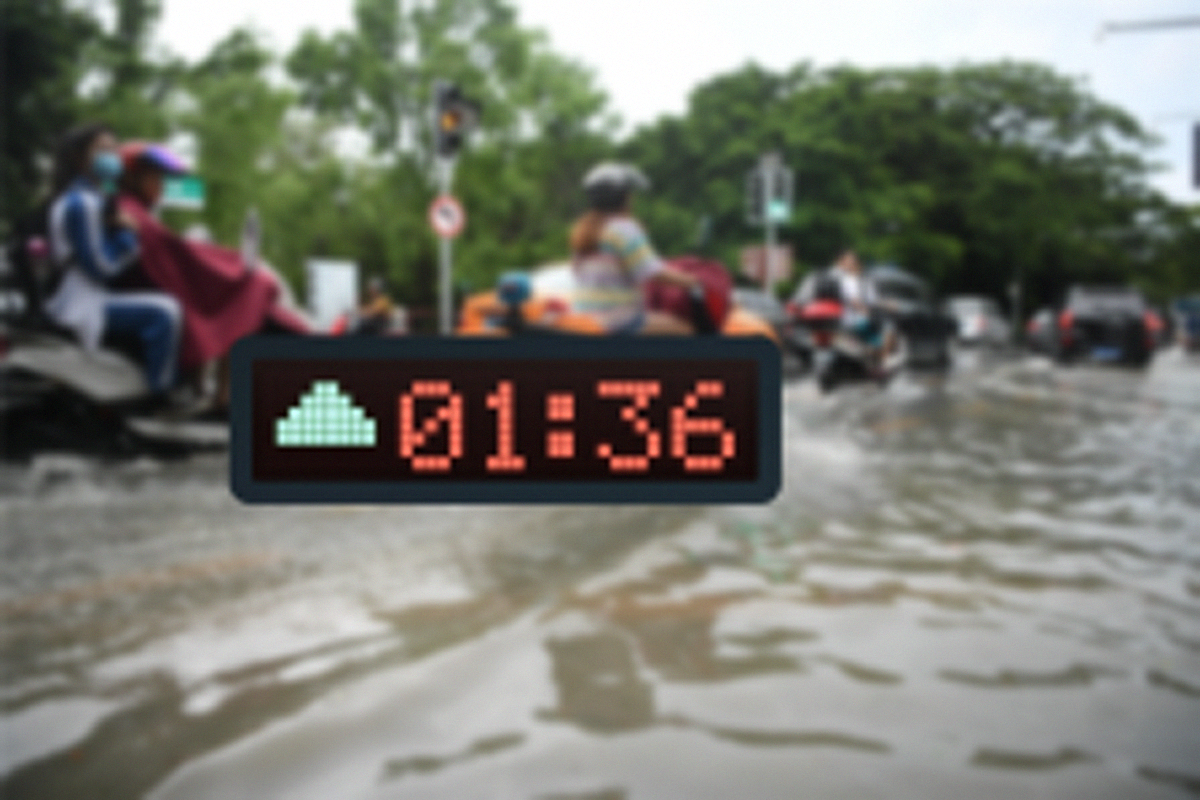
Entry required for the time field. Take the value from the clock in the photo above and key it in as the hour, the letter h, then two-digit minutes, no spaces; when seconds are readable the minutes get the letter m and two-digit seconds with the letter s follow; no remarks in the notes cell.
1h36
